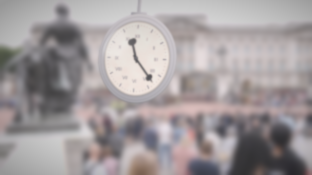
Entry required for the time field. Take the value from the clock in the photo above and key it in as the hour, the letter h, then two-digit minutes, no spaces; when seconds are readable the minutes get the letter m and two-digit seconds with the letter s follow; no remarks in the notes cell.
11h23
